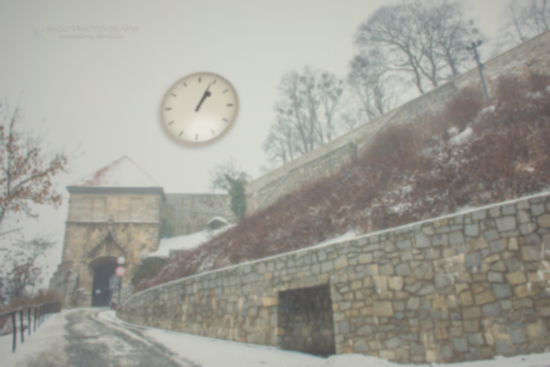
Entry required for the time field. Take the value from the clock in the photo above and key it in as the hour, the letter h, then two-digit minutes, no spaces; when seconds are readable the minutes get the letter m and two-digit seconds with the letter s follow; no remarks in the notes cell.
1h04
